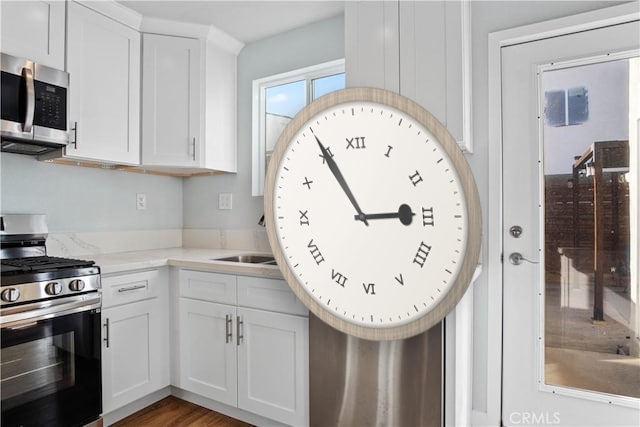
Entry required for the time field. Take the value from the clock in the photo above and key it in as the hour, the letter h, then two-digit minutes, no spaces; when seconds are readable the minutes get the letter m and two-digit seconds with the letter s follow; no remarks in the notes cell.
2h55
